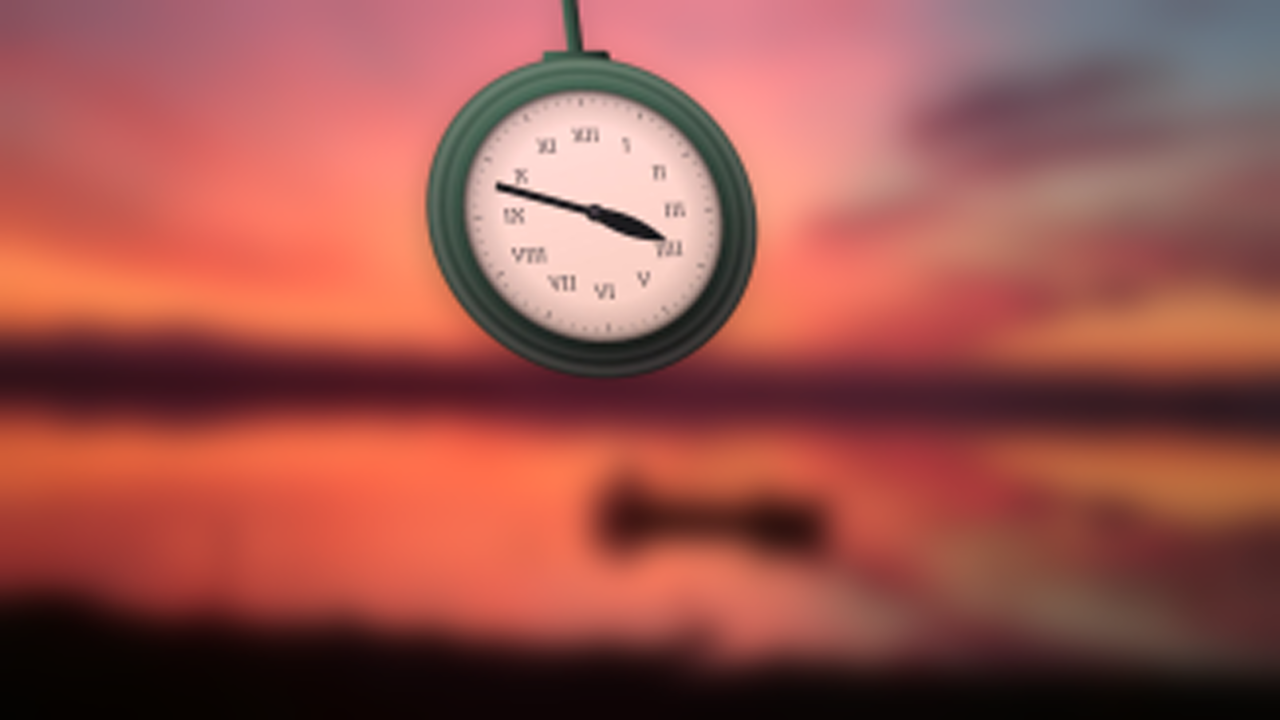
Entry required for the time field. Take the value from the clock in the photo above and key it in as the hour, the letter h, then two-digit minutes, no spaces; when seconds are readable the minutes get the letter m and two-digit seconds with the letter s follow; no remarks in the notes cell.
3h48
